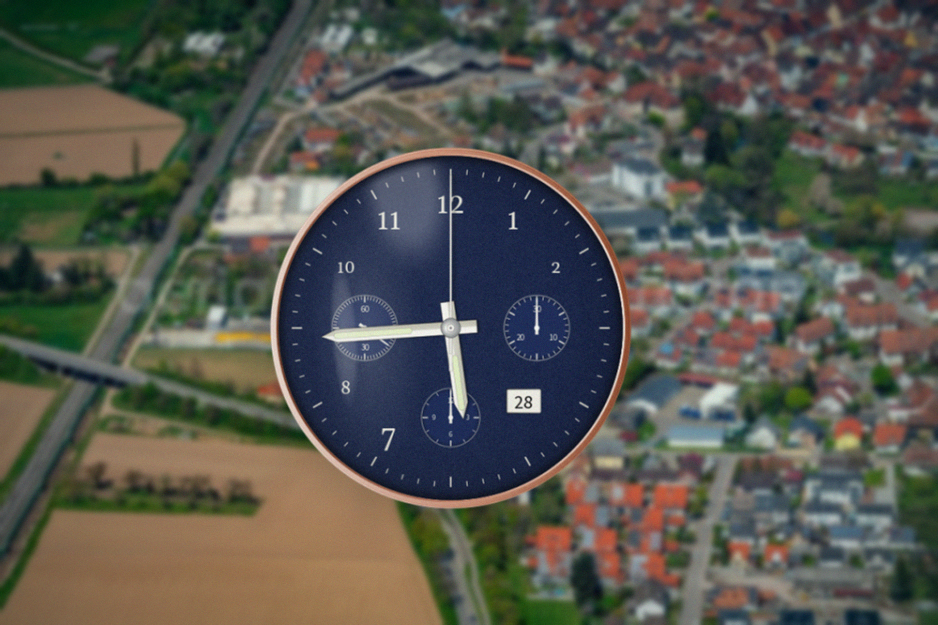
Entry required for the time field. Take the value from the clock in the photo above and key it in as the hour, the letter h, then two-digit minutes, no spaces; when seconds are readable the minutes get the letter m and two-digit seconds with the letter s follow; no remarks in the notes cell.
5h44m21s
